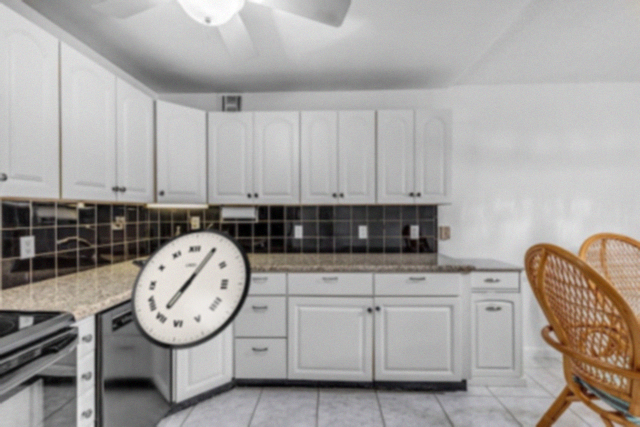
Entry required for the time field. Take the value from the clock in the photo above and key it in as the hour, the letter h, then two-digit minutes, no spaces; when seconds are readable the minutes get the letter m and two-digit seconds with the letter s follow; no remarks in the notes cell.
7h05
